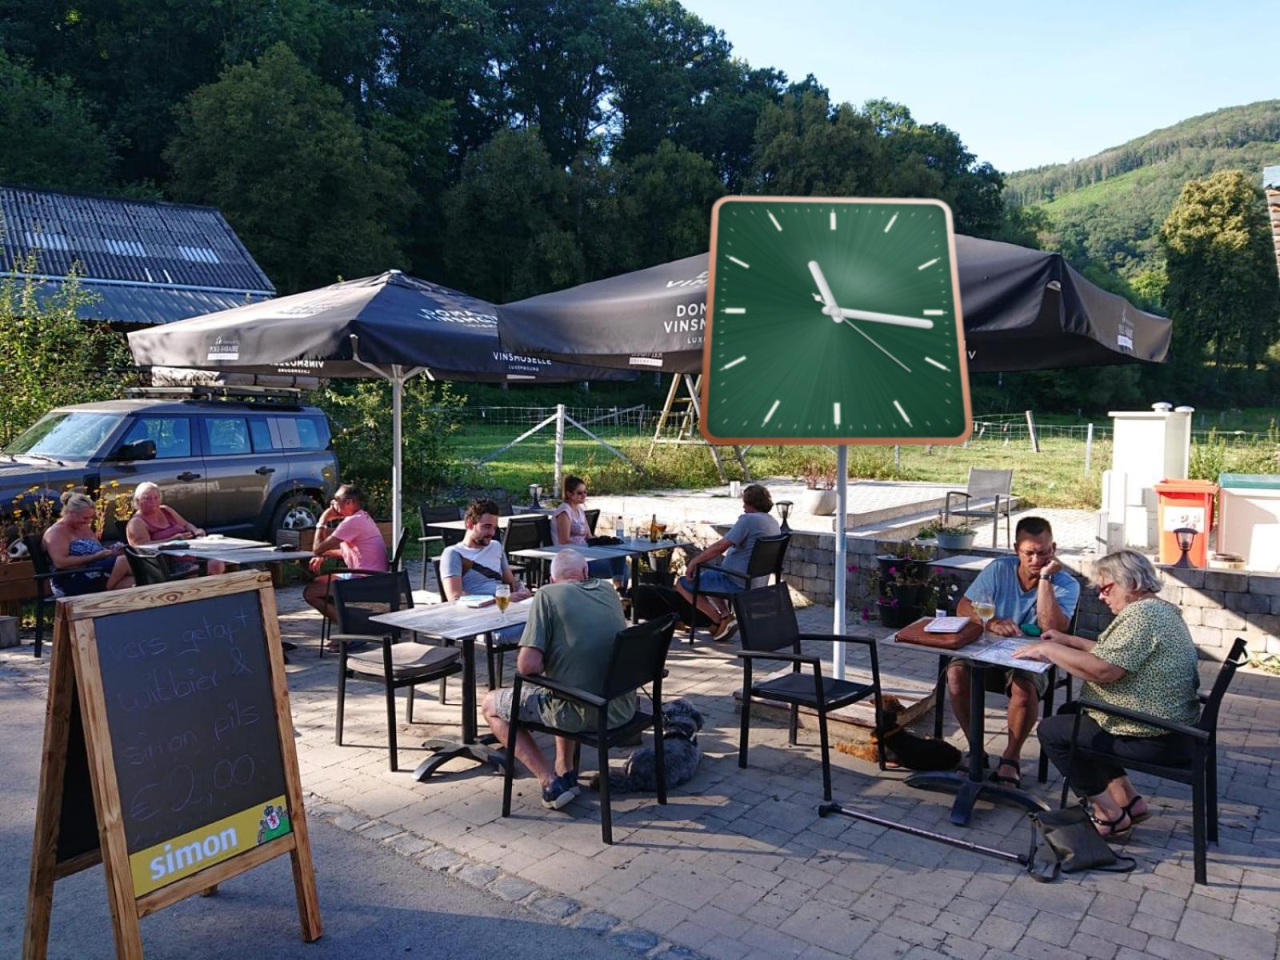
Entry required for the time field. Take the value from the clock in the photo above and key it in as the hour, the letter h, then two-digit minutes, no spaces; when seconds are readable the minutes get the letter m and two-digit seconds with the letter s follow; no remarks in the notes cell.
11h16m22s
